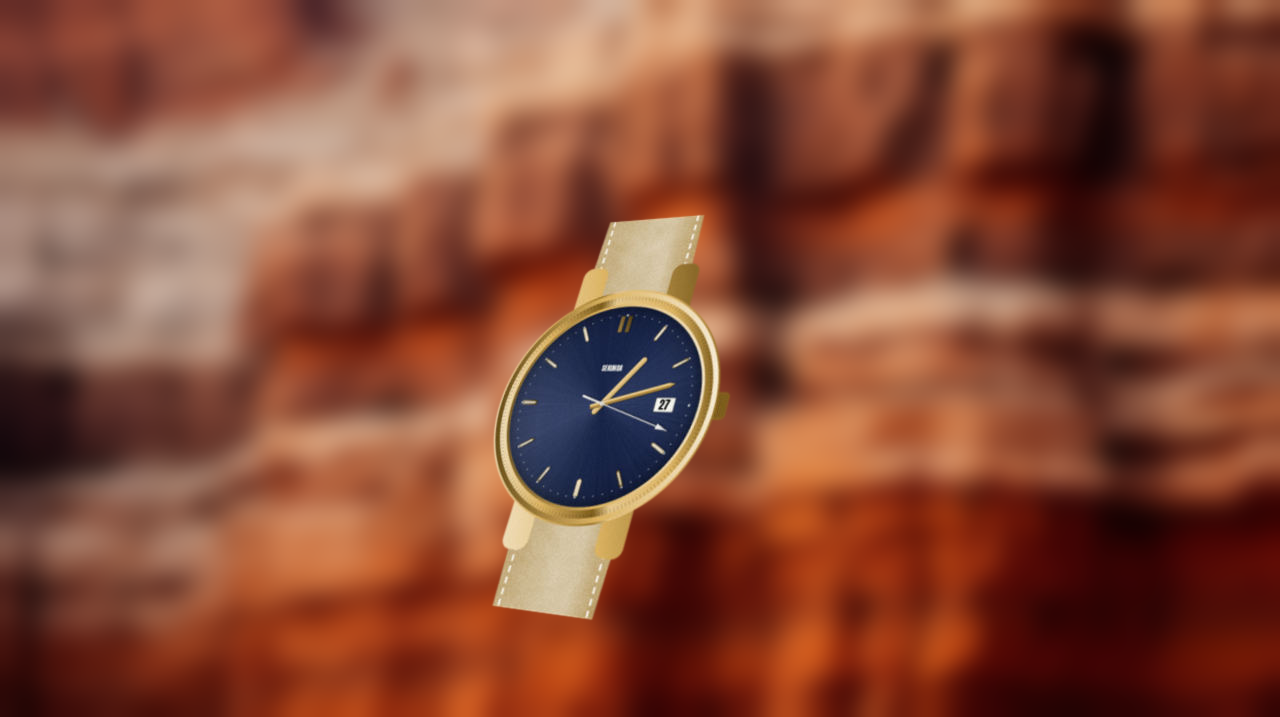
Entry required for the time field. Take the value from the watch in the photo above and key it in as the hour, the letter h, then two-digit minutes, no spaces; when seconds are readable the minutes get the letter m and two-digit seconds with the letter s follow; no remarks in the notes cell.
1h12m18s
